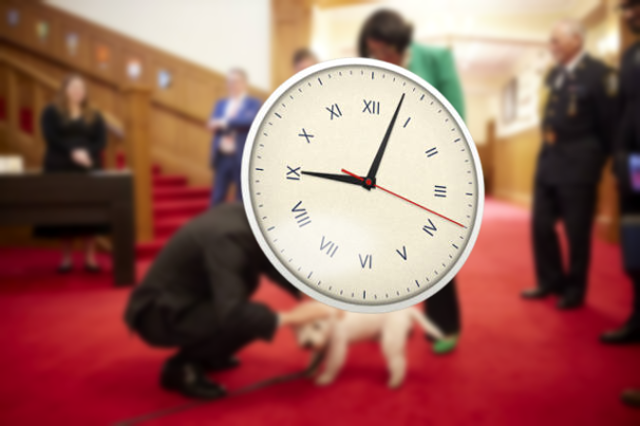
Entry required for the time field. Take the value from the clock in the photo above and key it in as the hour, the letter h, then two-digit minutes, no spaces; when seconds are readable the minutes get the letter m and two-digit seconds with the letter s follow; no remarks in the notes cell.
9h03m18s
